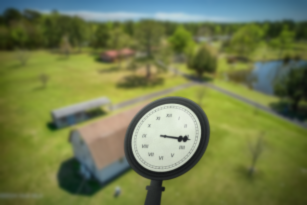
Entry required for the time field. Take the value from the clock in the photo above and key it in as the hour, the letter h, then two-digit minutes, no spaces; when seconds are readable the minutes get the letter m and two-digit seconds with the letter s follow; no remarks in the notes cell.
3h16
